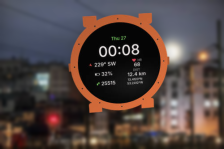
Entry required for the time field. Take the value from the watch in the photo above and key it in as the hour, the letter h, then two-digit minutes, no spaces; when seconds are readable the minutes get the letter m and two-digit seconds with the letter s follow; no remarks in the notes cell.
0h08
